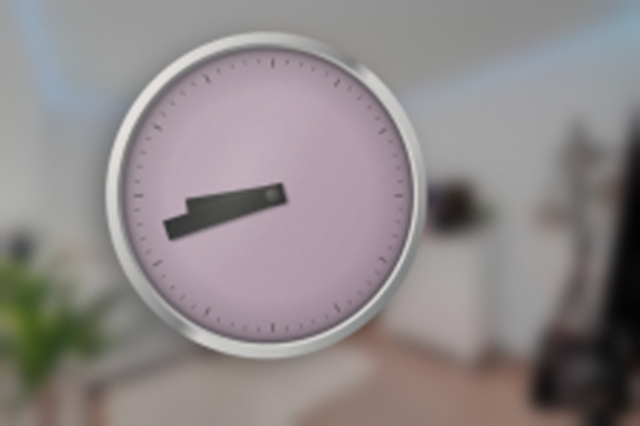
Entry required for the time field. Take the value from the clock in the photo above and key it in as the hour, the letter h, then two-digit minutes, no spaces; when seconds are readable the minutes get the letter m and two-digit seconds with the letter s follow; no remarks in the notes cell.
8h42
